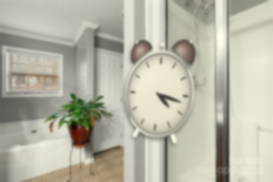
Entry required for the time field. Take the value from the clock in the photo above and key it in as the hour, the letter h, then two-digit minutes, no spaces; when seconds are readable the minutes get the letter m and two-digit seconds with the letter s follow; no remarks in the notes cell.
4h17
